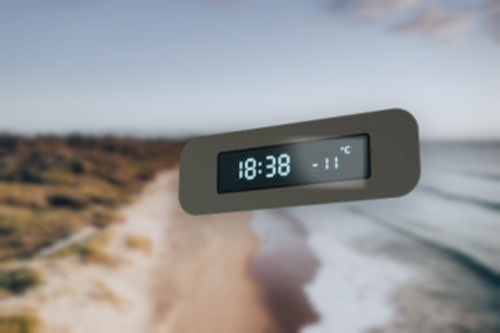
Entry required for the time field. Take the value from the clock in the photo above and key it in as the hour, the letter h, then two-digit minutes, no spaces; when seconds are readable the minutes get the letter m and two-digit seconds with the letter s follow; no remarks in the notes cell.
18h38
